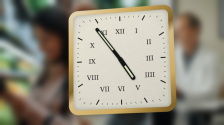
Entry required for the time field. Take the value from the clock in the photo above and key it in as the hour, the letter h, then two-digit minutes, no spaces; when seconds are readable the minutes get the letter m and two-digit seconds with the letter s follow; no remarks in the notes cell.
4h54
